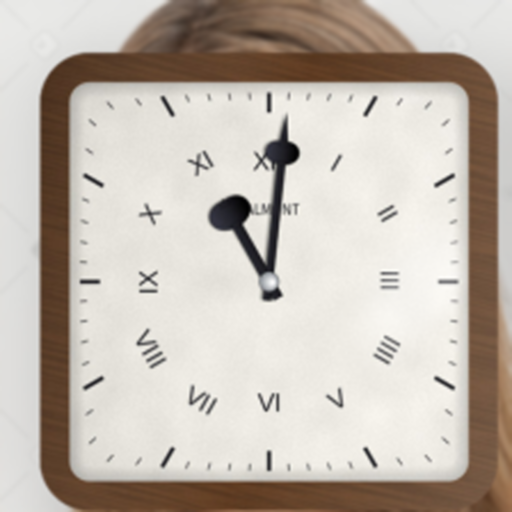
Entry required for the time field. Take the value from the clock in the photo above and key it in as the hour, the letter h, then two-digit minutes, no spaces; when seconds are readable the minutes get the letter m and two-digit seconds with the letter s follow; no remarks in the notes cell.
11h01
